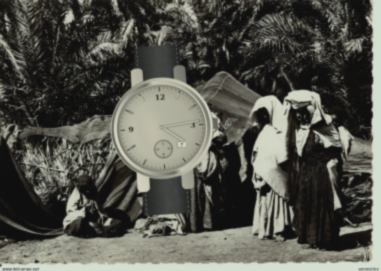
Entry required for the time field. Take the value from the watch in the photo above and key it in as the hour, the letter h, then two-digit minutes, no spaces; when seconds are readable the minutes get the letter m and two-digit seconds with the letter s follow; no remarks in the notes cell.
4h14
